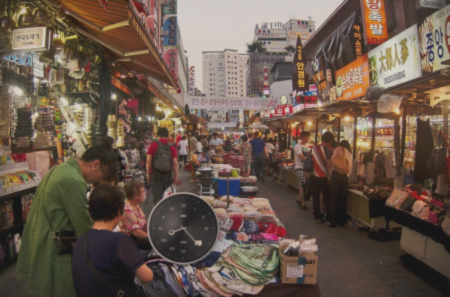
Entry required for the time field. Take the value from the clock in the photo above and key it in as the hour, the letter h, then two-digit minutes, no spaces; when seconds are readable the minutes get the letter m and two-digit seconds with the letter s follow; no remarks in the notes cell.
8h23
